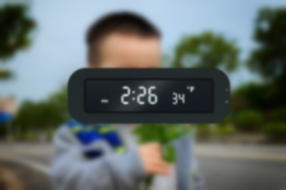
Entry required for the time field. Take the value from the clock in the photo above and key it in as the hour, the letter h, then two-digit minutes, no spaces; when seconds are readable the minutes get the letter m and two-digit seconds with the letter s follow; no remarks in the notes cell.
2h26
